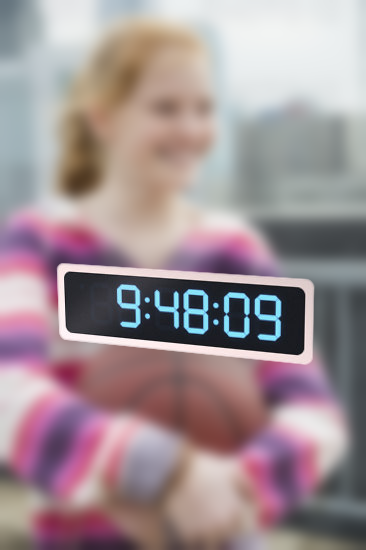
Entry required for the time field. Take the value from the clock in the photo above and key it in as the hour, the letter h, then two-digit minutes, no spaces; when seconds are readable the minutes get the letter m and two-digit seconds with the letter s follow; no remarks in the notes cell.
9h48m09s
